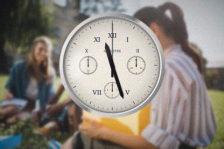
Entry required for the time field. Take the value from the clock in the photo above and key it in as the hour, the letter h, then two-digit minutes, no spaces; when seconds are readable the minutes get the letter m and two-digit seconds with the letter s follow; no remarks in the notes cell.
11h27
